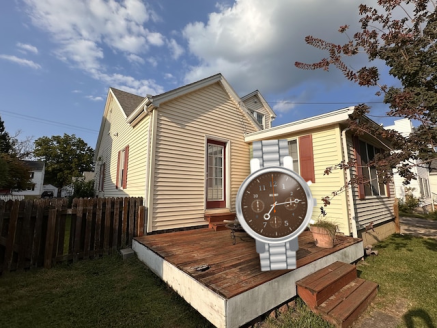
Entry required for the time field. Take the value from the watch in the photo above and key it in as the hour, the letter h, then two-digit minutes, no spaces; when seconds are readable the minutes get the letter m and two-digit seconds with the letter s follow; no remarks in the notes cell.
7h14
